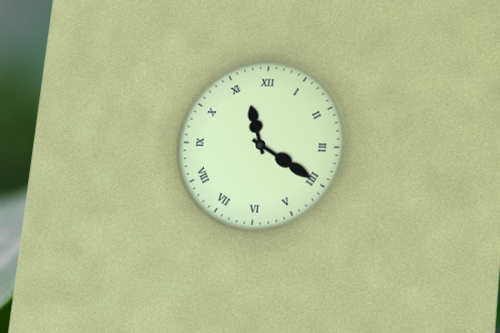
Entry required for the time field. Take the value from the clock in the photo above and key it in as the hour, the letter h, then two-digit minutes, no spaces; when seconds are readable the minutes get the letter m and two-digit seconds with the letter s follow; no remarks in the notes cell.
11h20
